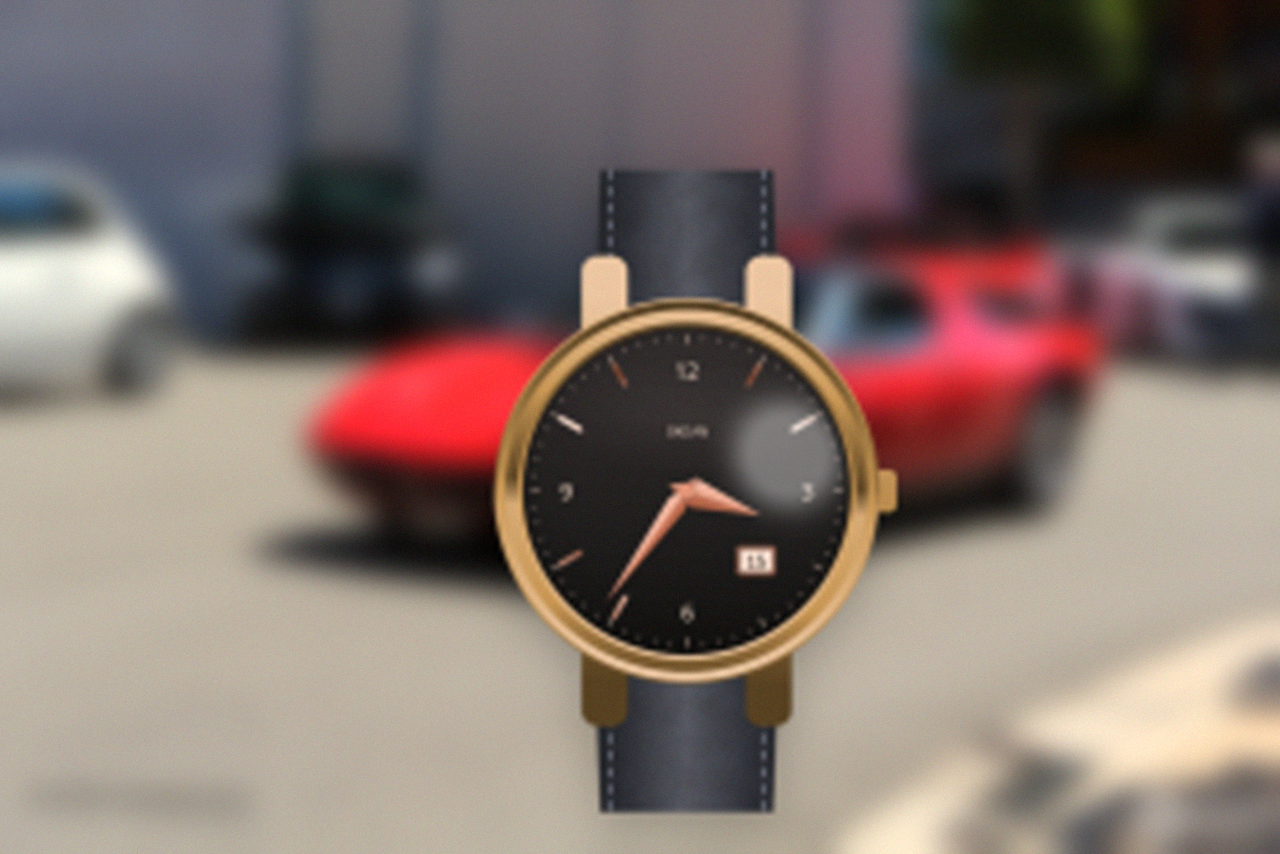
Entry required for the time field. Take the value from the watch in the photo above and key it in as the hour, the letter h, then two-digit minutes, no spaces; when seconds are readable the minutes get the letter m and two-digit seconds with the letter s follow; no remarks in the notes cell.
3h36
